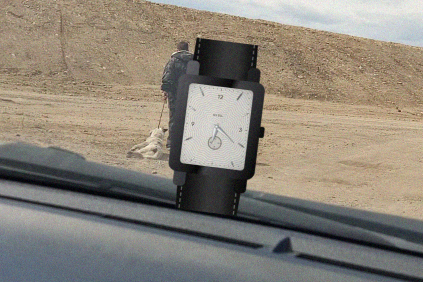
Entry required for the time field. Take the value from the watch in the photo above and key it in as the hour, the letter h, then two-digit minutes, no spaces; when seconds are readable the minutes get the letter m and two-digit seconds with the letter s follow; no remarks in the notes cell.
6h21
